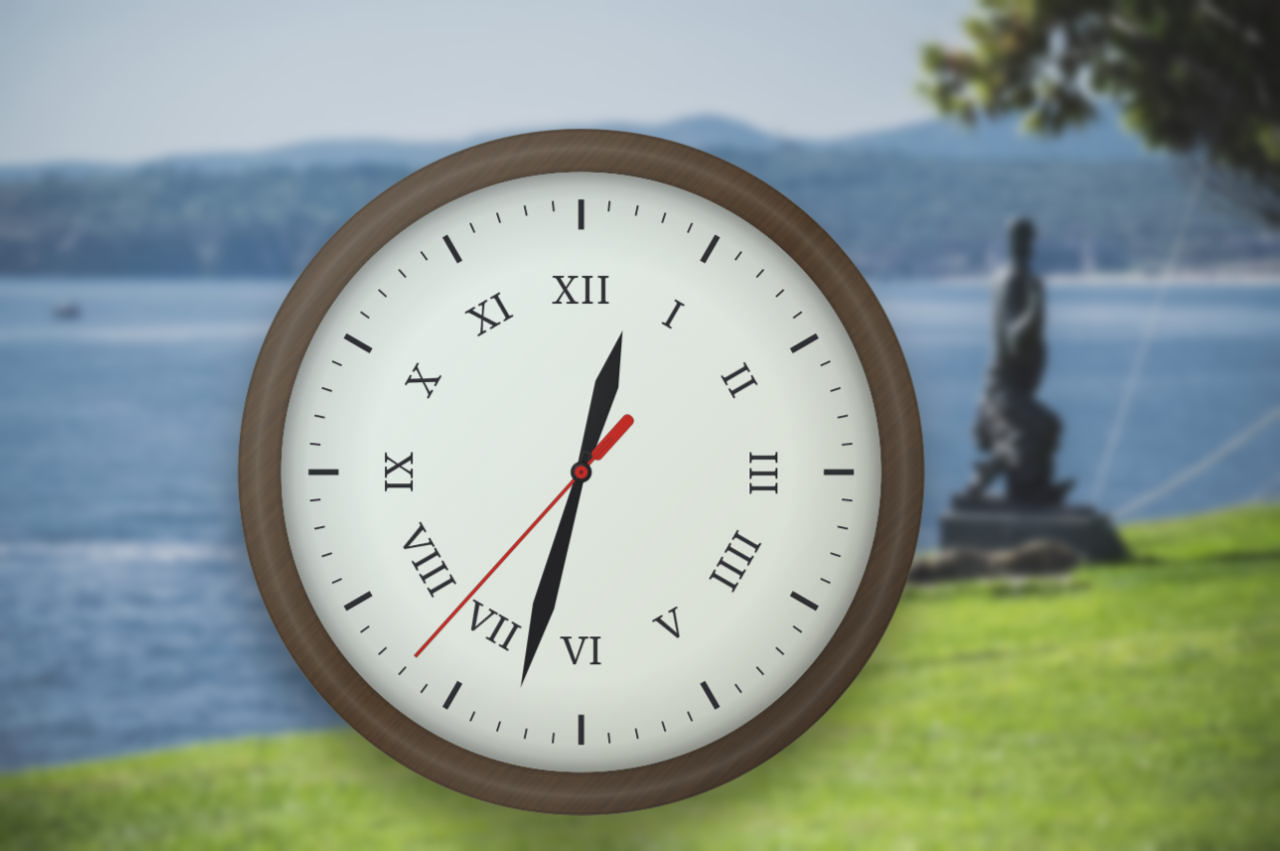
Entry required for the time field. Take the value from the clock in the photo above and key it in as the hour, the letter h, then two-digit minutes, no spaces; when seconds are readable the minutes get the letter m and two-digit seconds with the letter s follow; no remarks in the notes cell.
12h32m37s
